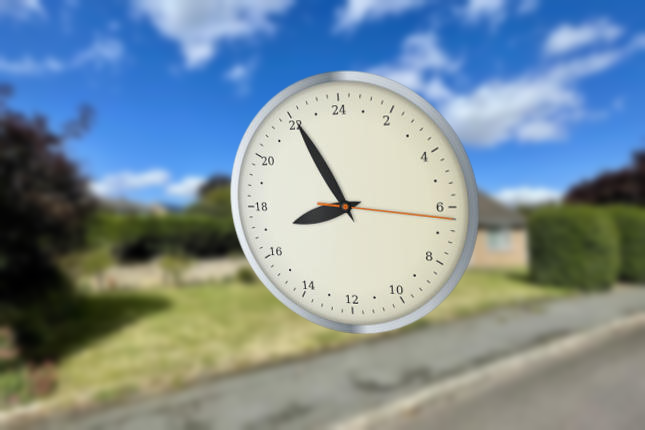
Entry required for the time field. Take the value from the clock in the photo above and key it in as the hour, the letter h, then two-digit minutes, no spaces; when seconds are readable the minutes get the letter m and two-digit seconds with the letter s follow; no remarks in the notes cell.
16h55m16s
